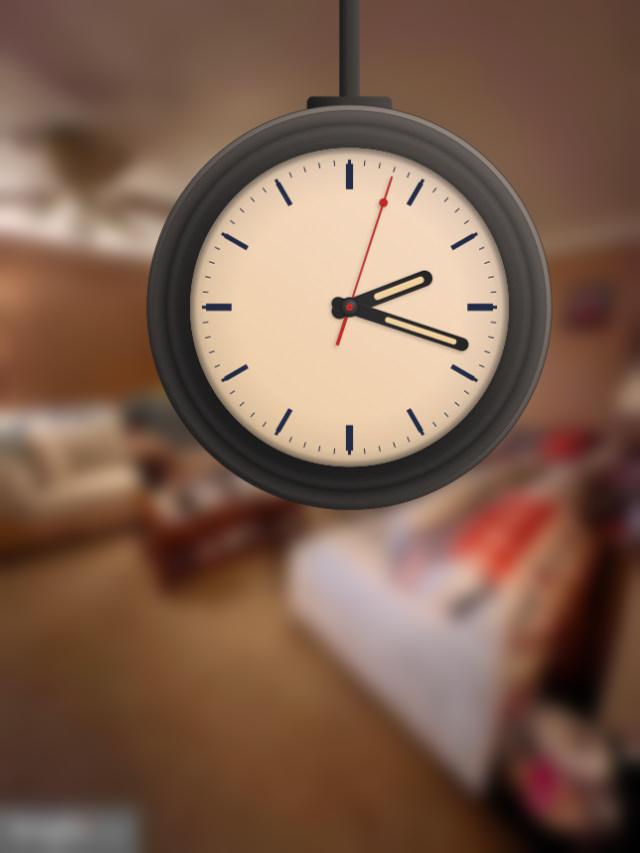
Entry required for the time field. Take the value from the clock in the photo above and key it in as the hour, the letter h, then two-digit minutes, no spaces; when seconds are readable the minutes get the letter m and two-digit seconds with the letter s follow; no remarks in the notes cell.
2h18m03s
